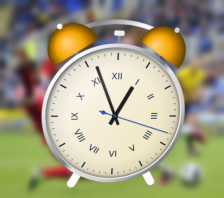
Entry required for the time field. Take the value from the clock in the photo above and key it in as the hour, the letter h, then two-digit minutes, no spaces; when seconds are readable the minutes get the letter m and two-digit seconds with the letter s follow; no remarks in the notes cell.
12h56m18s
